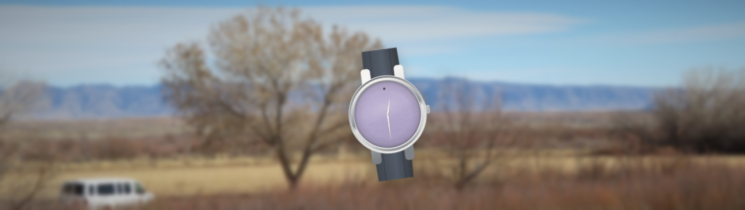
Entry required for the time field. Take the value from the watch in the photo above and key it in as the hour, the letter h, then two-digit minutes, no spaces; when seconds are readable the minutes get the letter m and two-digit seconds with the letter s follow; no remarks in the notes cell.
12h30
